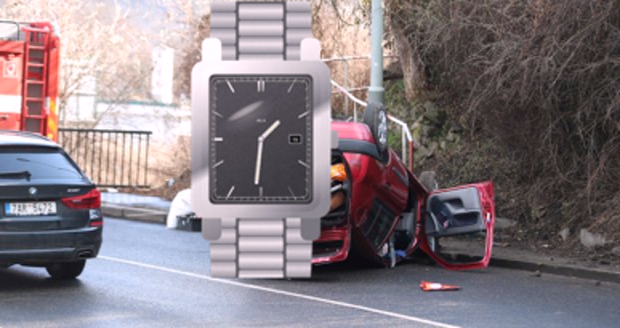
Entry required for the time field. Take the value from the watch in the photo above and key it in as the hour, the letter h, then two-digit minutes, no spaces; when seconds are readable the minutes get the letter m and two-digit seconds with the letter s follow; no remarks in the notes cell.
1h31
